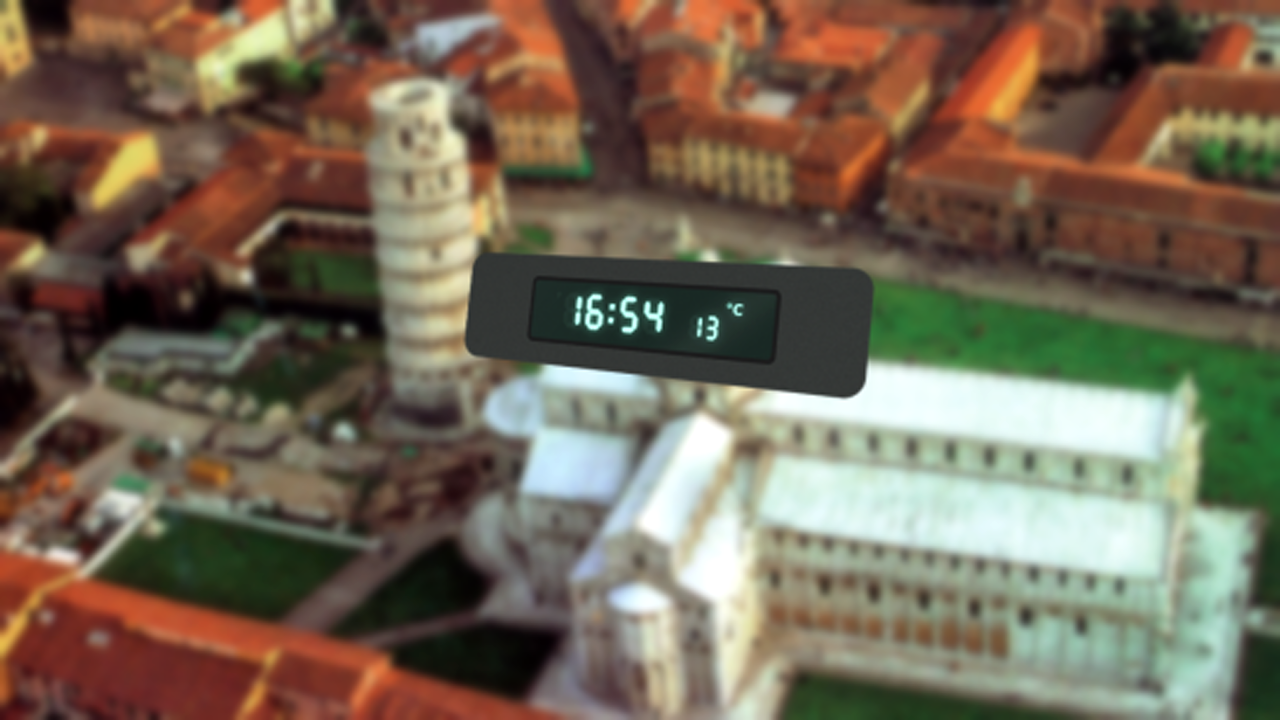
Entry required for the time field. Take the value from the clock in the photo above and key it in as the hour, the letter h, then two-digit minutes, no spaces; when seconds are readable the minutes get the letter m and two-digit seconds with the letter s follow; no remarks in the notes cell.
16h54
